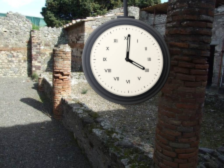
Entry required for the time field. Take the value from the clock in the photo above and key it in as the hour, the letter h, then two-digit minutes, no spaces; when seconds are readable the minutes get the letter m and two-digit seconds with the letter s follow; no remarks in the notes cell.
4h01
